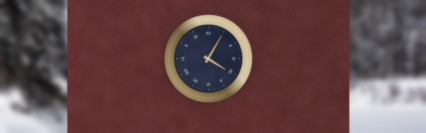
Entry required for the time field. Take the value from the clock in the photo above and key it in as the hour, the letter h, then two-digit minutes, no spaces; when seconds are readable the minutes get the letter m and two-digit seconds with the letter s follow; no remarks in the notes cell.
4h05
